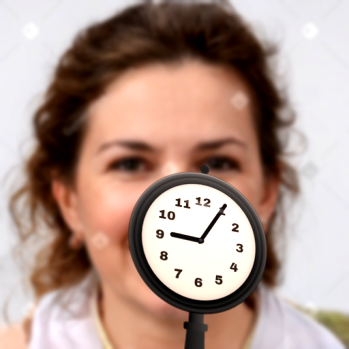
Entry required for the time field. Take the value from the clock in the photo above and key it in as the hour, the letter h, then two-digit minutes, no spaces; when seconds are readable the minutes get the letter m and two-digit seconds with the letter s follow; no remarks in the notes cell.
9h05
